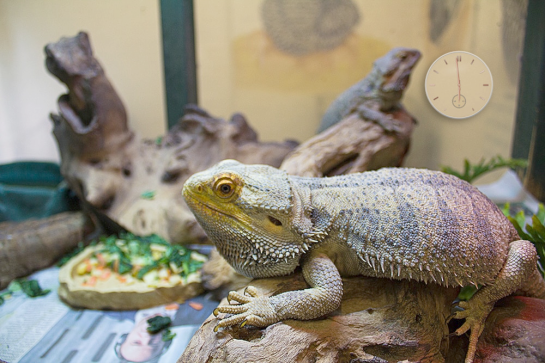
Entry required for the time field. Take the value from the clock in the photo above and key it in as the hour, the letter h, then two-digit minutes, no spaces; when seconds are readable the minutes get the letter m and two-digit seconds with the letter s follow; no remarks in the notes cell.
5h59
